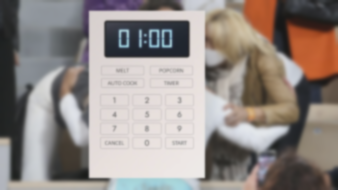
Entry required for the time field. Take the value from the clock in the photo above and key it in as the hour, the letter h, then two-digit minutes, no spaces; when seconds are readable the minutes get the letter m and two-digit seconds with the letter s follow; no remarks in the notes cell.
1h00
